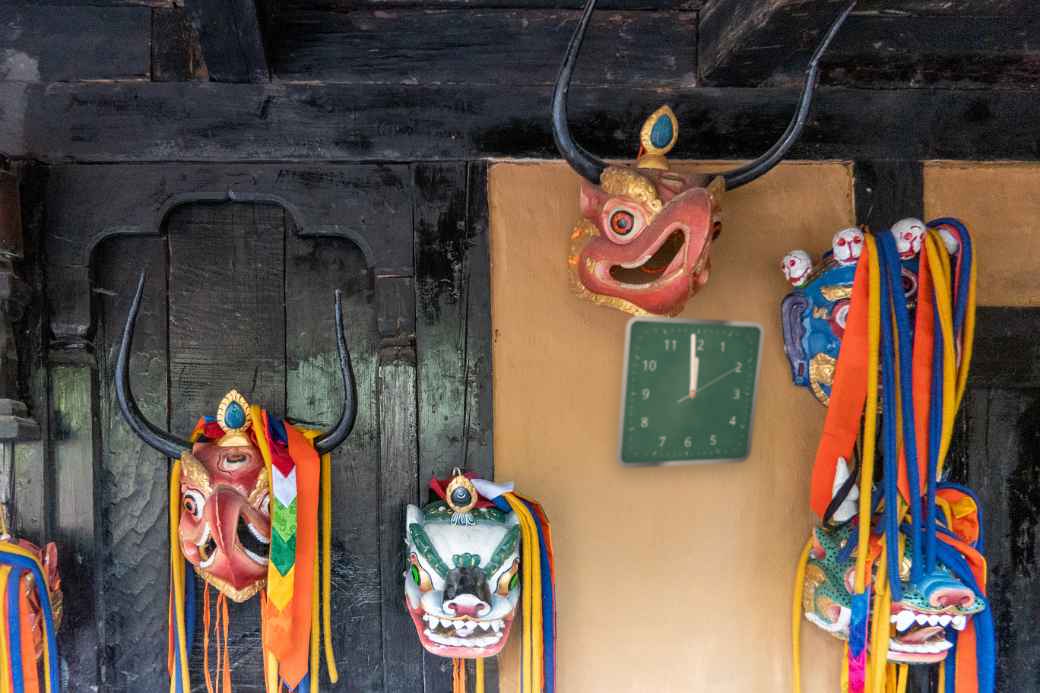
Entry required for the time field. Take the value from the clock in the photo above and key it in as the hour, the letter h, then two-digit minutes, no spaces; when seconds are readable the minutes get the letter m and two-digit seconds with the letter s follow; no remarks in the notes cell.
11h59m10s
